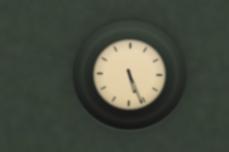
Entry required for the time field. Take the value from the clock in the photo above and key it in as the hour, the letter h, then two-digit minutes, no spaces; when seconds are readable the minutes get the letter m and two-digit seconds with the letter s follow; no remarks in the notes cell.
5h26
